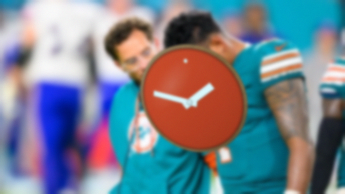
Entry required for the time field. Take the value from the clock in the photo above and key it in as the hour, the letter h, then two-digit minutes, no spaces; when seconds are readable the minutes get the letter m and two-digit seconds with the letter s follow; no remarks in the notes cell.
1h47
